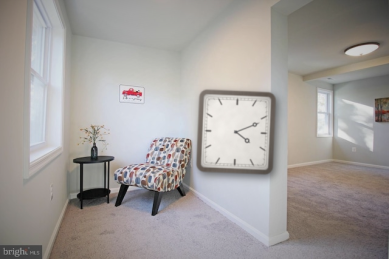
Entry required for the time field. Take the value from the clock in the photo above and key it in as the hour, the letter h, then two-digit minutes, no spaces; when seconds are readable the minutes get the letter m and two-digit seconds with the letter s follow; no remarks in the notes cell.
4h11
